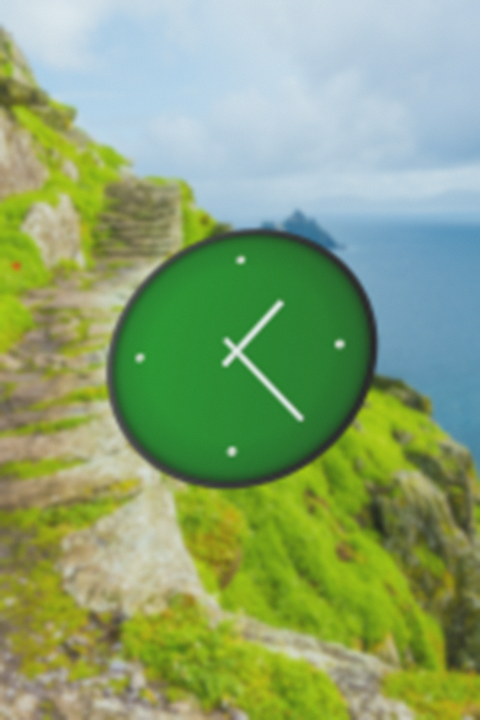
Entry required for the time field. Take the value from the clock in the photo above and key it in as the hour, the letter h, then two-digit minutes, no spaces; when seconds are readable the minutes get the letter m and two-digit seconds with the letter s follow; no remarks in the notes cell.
1h23
